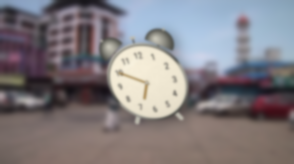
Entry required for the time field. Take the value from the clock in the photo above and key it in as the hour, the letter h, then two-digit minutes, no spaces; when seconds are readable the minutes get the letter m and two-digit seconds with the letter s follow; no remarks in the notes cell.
6h50
